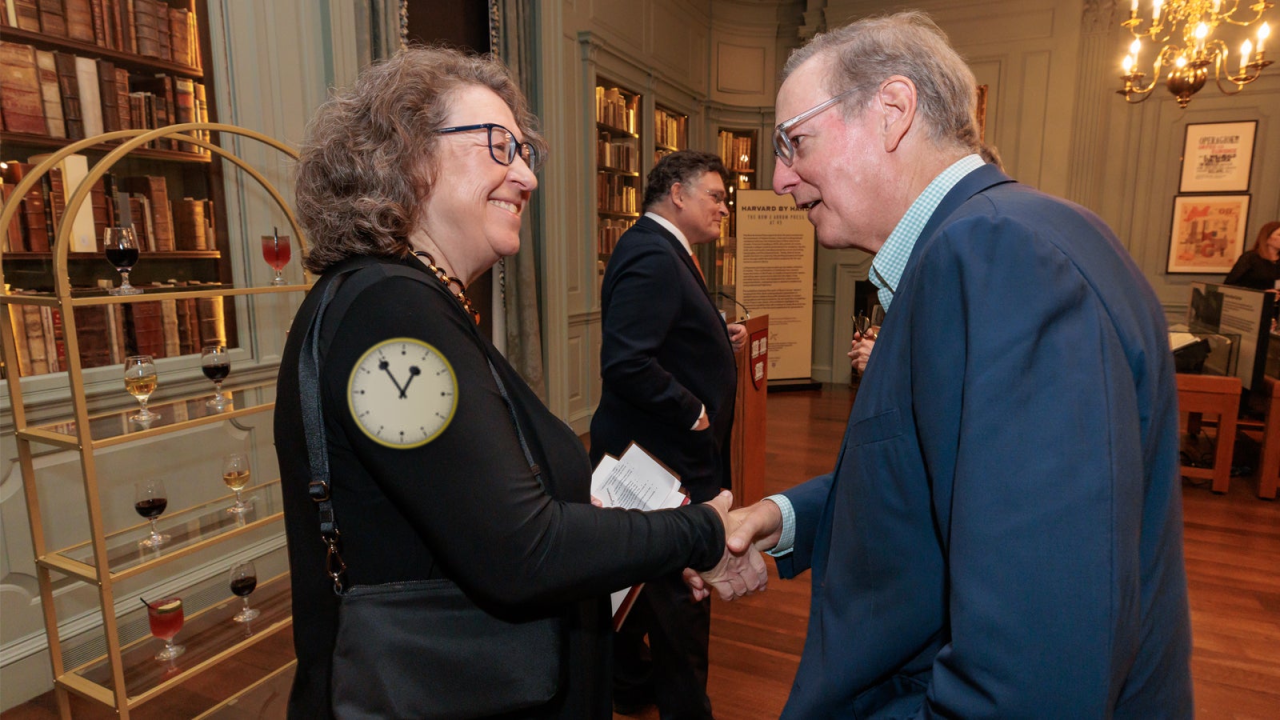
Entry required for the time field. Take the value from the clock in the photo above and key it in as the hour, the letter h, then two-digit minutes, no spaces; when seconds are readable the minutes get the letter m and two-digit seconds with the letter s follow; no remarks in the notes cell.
12h54
